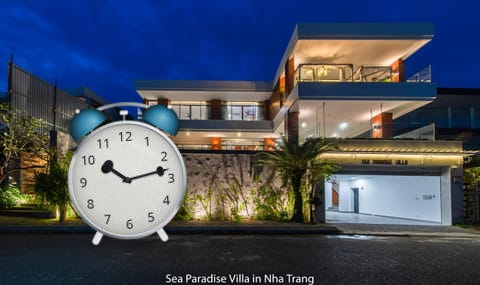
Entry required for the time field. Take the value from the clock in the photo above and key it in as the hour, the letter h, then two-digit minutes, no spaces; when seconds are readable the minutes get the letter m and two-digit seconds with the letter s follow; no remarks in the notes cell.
10h13
